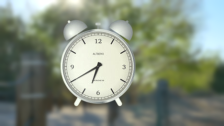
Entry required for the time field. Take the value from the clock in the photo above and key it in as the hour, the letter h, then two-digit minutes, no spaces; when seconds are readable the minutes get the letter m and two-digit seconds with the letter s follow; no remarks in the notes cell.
6h40
